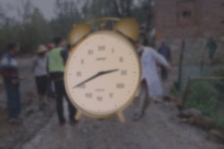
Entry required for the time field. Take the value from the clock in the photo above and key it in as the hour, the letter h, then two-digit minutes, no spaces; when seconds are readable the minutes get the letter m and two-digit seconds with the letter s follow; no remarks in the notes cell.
2h41
